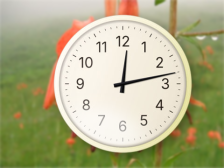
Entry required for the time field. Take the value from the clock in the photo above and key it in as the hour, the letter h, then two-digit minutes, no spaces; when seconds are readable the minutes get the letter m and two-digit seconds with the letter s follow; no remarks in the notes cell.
12h13
